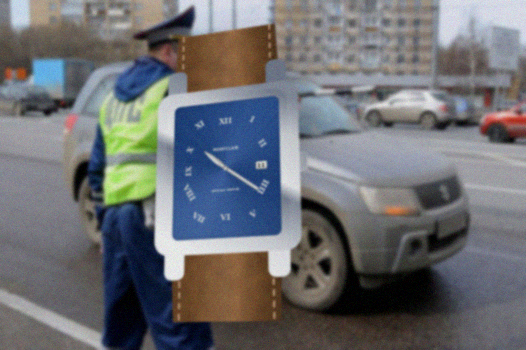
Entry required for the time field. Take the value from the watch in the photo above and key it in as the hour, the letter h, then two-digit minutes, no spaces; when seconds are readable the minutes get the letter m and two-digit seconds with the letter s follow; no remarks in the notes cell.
10h21
